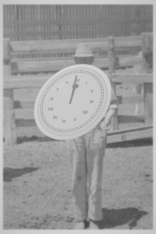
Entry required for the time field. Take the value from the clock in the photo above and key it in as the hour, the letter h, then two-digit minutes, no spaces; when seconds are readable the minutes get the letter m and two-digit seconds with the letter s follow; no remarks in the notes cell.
11h59
